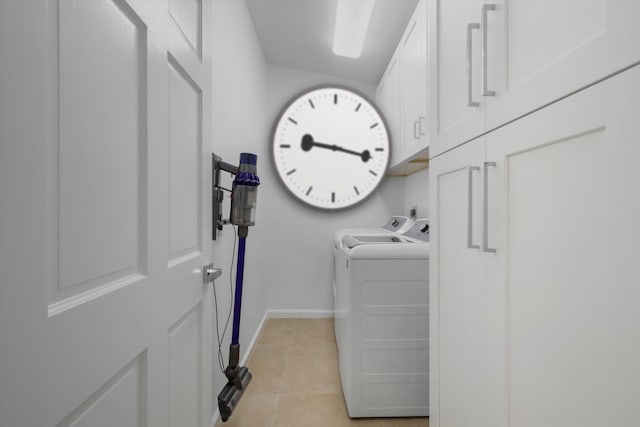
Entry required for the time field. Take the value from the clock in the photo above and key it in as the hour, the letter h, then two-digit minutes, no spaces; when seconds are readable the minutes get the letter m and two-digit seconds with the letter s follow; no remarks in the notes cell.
9h17
